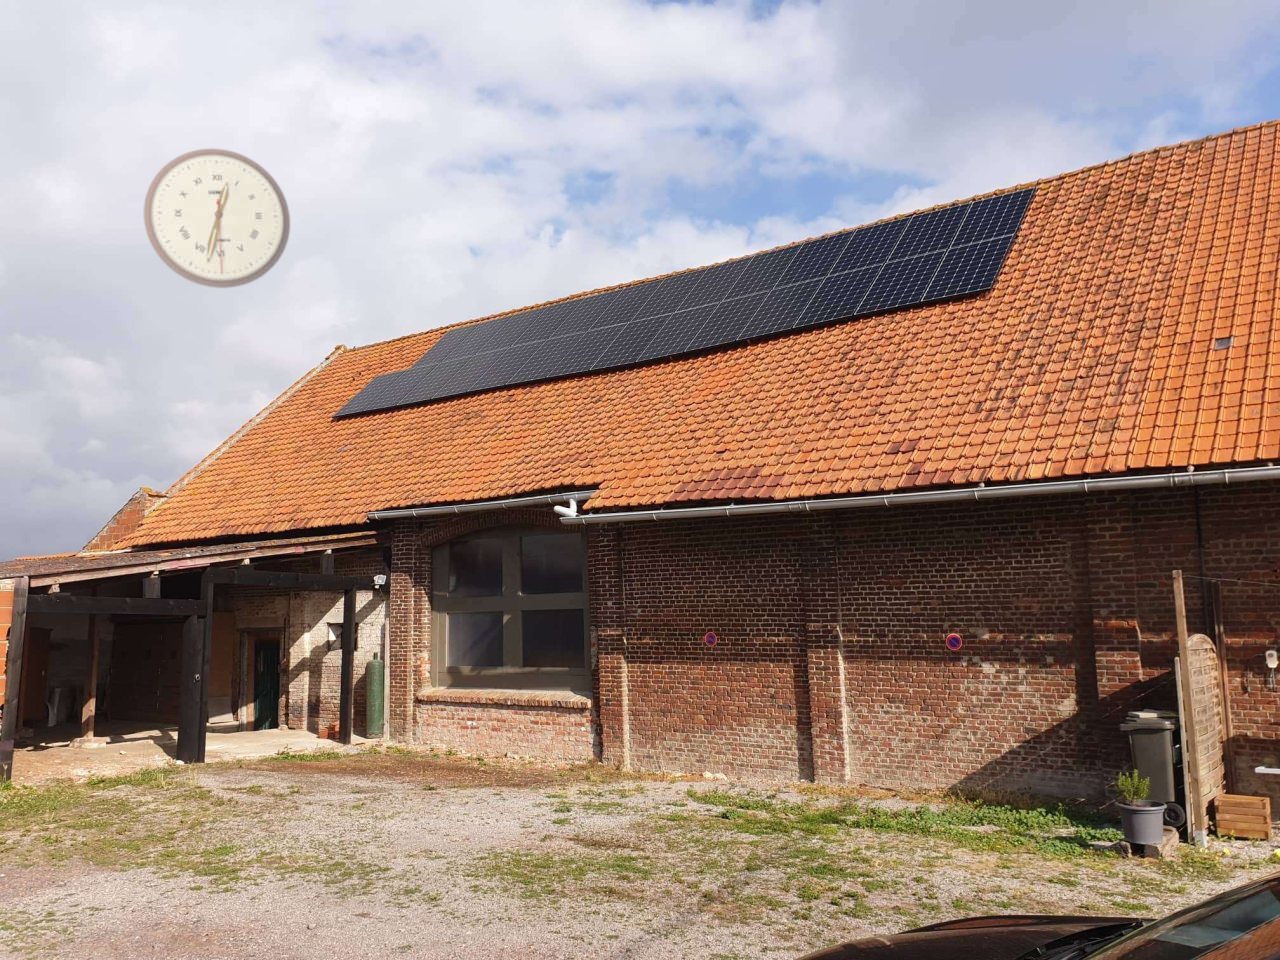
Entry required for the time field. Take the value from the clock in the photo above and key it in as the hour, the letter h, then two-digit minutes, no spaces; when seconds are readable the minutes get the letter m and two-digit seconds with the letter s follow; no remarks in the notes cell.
12h32m30s
